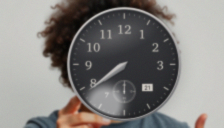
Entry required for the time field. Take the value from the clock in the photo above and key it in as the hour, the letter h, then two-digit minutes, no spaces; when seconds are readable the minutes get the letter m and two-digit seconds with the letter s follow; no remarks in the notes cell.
7h39
